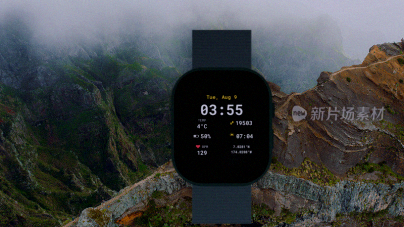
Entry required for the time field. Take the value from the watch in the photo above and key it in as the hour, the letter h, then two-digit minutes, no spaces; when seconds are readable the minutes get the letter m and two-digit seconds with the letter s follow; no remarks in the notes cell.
3h55
